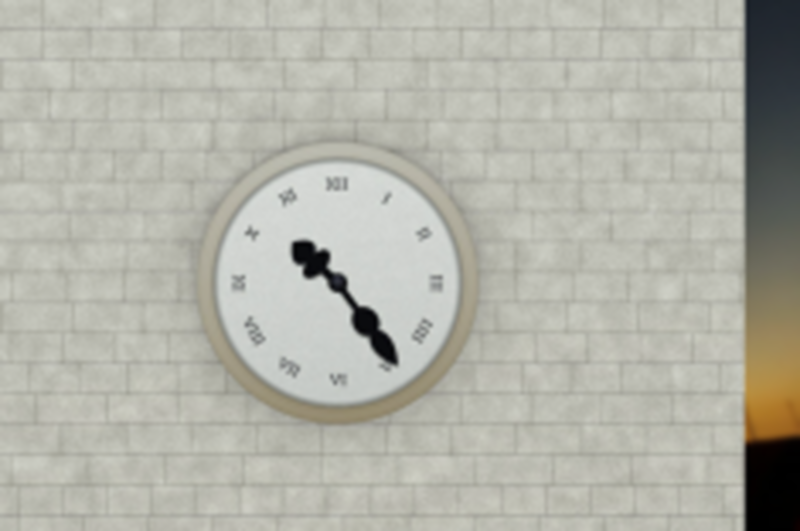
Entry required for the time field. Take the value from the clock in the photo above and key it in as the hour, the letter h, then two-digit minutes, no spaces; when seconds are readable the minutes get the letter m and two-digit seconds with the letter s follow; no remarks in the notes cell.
10h24
